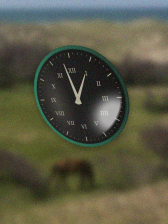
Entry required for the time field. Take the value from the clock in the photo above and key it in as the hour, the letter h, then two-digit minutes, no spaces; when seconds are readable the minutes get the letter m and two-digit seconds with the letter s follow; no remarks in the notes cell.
12h58
